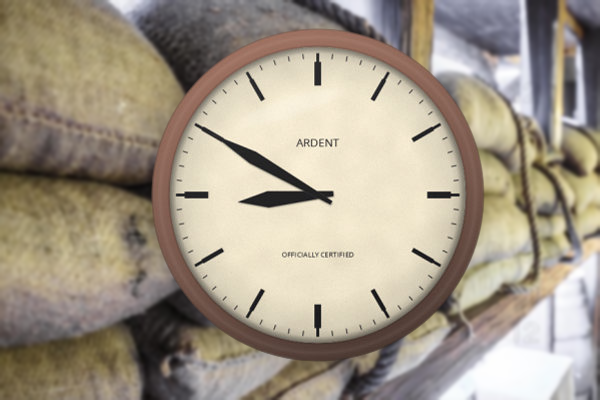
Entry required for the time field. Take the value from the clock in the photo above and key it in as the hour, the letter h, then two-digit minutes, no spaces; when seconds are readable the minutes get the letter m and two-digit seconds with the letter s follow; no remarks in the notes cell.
8h50
